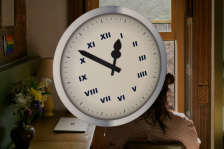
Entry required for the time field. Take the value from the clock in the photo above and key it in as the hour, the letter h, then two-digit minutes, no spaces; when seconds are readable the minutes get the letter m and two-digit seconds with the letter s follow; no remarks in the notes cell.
12h52
